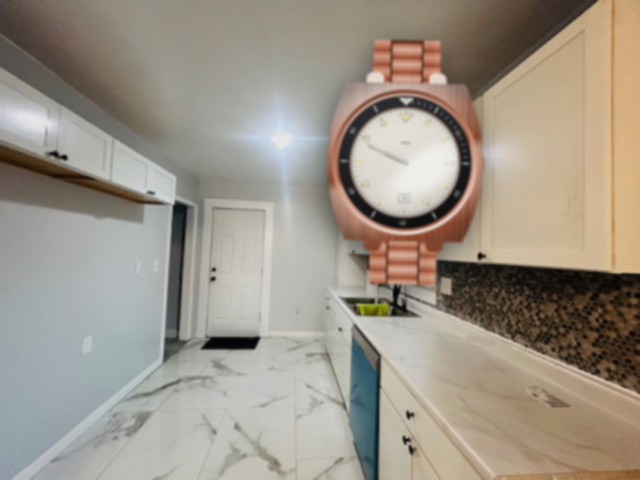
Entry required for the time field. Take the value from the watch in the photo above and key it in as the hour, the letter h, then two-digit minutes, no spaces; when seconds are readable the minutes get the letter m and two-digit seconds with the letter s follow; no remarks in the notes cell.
9h49
